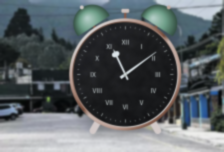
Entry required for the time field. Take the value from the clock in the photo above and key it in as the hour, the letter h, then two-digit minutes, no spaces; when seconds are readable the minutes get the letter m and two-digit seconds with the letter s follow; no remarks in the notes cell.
11h09
